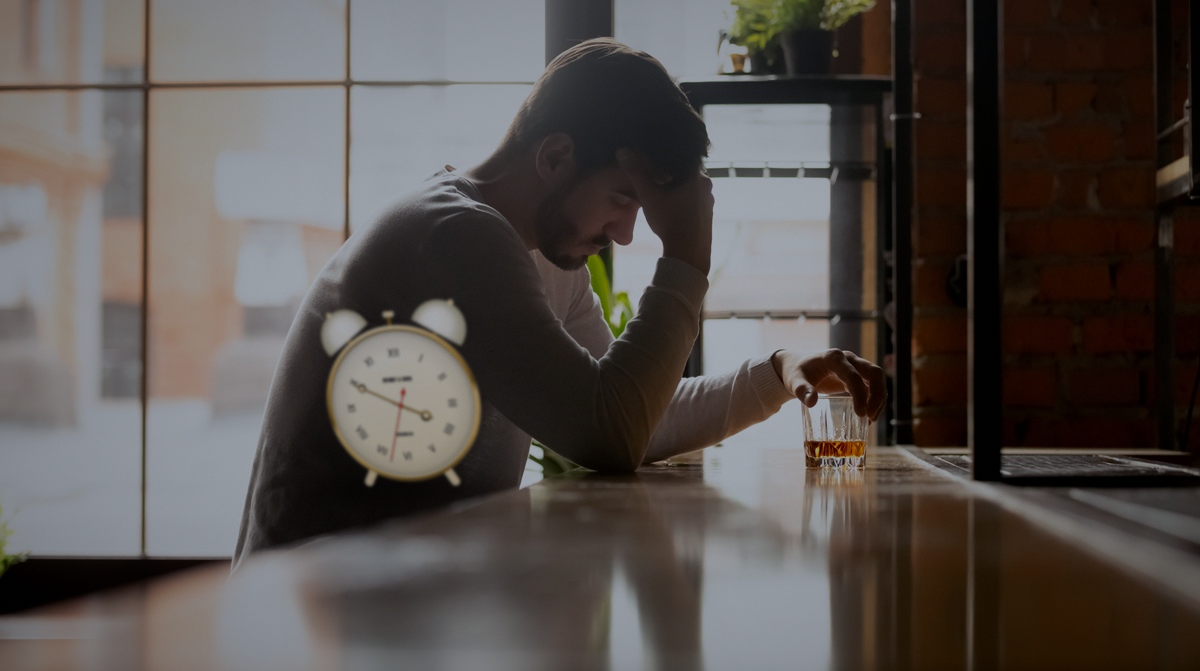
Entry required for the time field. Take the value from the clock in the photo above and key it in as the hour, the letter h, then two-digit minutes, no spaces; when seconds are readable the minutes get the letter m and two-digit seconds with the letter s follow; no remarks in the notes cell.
3h49m33s
